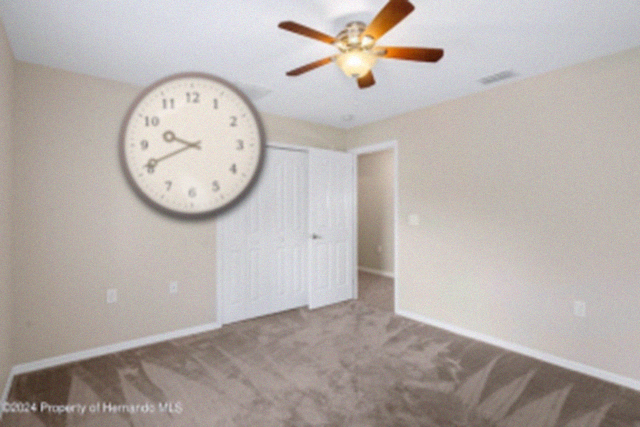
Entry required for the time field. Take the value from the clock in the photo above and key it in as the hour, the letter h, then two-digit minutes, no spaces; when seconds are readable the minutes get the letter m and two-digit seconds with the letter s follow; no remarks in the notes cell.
9h41
